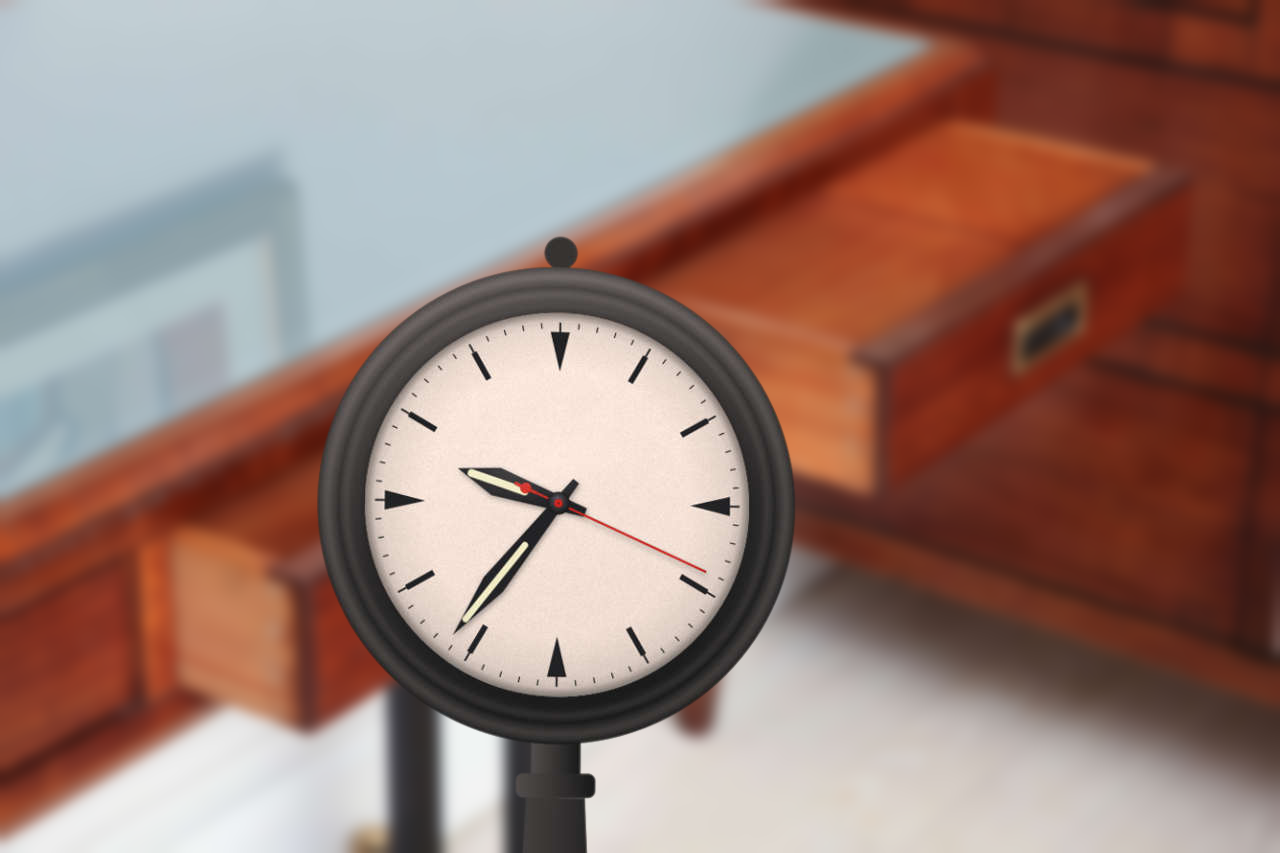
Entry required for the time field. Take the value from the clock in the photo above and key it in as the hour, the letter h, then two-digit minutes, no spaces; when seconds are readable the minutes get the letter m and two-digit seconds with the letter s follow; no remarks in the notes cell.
9h36m19s
